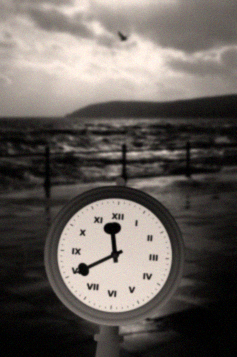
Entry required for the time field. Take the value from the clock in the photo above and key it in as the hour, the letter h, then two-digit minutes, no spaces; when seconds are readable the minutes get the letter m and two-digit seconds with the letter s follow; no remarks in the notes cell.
11h40
